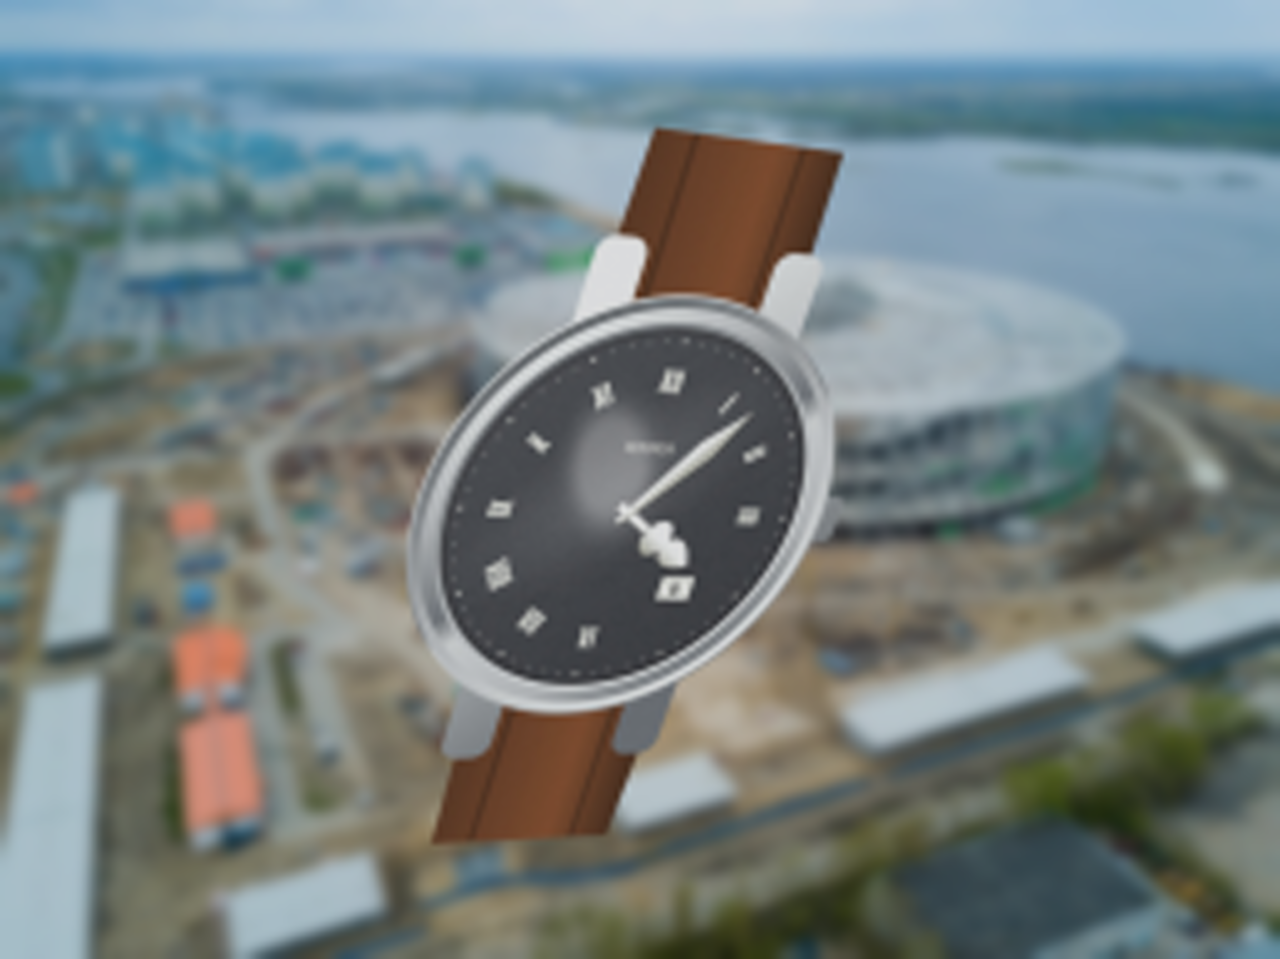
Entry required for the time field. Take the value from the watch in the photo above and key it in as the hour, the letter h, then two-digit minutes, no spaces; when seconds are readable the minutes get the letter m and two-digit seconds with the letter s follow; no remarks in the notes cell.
4h07
